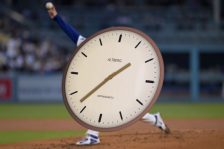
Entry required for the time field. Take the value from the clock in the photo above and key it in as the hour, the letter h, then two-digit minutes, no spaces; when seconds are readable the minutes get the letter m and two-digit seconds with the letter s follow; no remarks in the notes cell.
1h37
